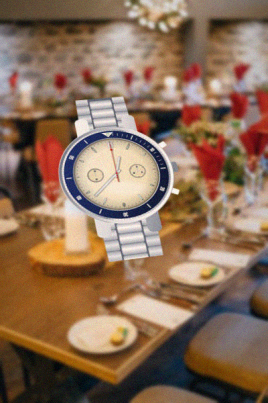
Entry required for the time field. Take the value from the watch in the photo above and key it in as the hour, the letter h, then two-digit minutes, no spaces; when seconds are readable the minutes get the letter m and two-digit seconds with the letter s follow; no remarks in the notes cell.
12h38
